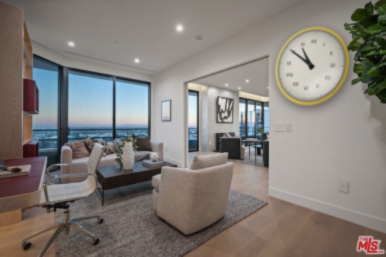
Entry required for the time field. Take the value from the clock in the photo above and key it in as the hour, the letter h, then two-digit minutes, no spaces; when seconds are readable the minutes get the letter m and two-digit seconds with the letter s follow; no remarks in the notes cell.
10h50
